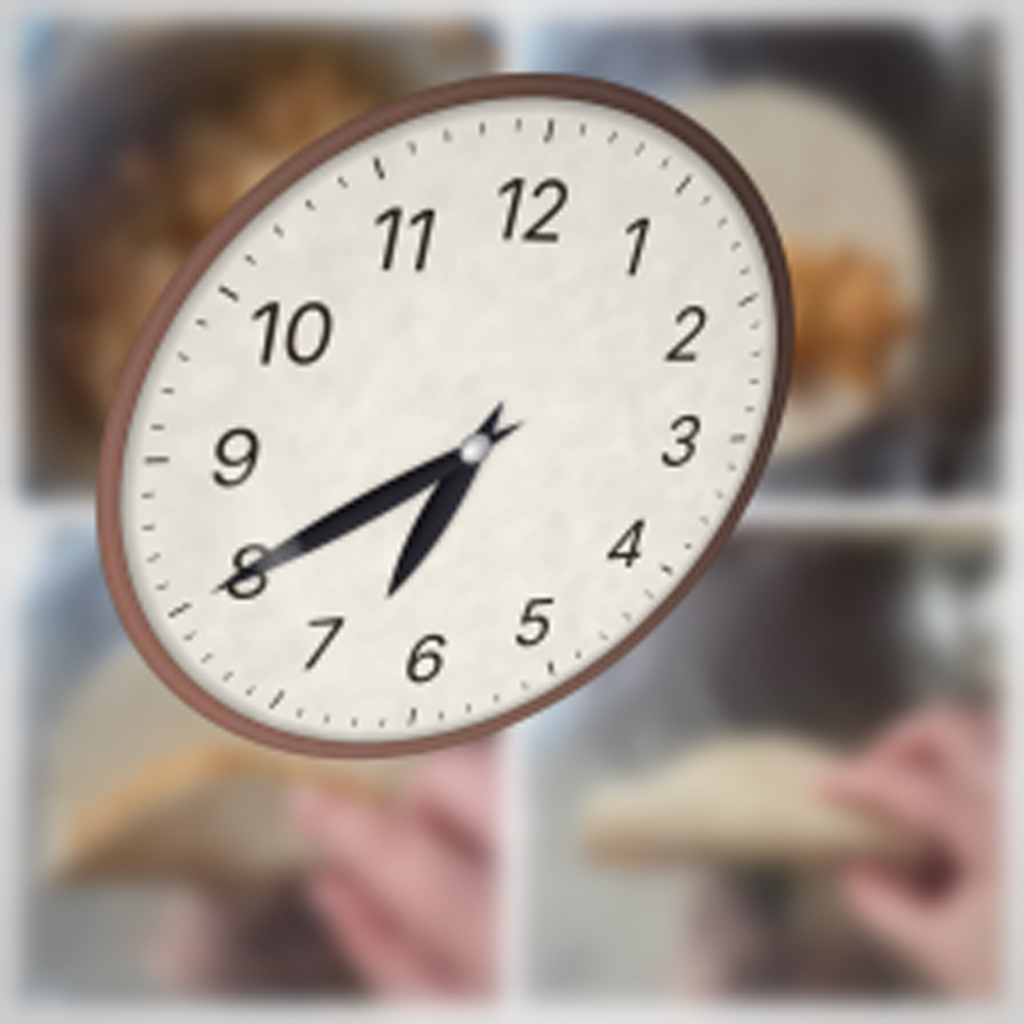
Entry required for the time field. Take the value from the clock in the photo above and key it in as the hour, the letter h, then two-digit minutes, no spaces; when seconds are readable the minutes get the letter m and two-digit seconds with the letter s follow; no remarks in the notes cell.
6h40
